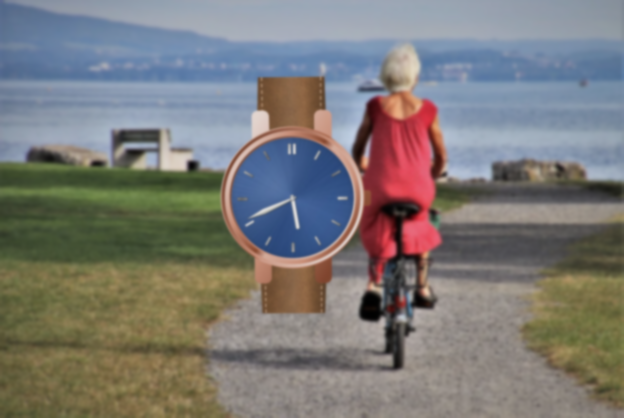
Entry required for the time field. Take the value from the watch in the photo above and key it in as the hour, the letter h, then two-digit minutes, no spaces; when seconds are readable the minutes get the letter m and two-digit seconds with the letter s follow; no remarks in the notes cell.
5h41
